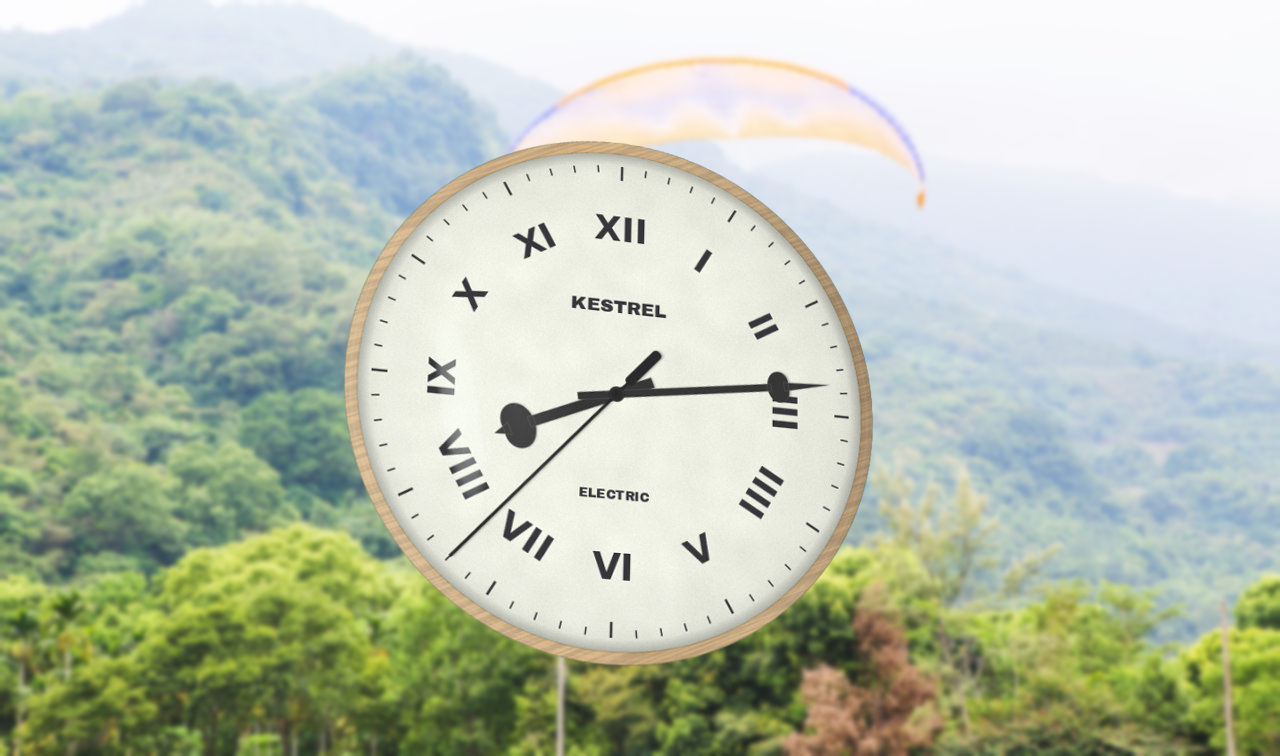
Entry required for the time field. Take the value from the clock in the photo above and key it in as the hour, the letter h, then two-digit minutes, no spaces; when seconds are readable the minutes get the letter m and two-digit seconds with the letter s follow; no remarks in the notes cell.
8h13m37s
